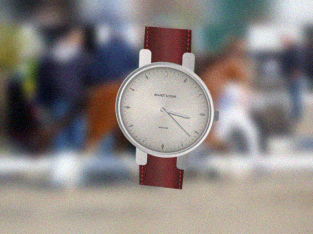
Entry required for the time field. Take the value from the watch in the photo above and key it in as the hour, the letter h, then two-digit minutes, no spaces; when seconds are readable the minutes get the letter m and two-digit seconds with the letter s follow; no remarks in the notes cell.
3h22
